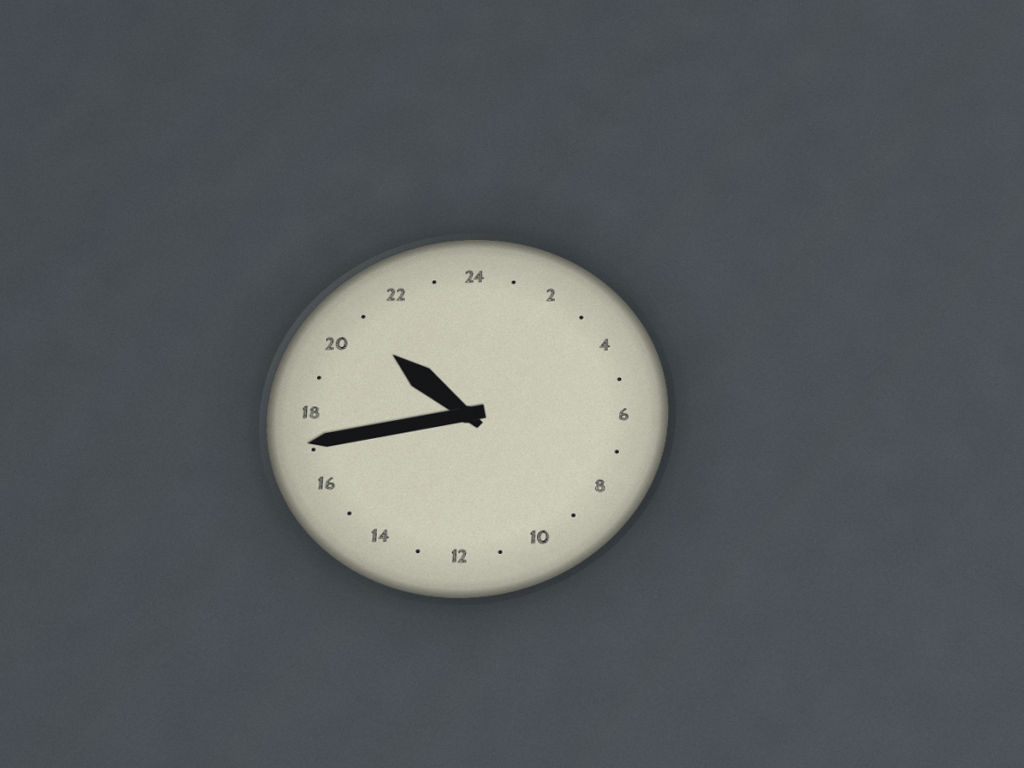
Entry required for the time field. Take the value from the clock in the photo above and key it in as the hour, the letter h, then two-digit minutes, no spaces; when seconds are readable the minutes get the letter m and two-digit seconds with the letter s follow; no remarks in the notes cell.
20h43
